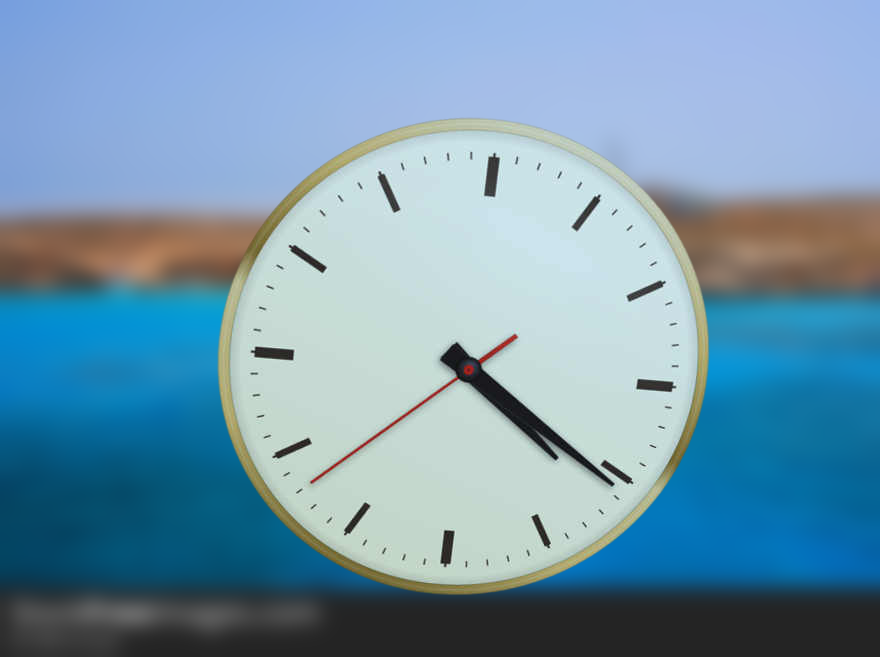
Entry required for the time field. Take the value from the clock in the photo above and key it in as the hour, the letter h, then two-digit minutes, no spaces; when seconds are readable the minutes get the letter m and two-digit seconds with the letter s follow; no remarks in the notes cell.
4h20m38s
